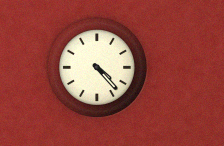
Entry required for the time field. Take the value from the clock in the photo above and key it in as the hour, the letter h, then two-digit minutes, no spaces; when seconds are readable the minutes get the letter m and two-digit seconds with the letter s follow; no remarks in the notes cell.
4h23
